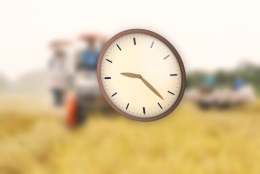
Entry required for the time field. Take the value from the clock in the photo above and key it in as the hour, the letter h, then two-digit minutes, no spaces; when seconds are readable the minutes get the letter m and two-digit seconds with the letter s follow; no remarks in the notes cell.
9h23
